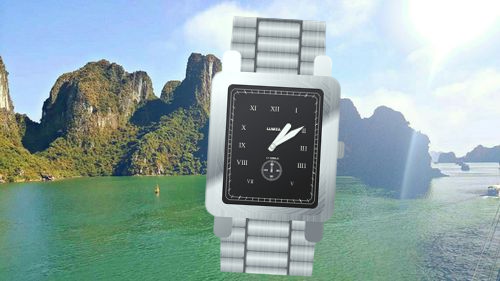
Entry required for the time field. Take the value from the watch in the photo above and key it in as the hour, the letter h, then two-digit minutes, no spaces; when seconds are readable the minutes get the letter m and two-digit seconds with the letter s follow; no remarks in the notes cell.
1h09
